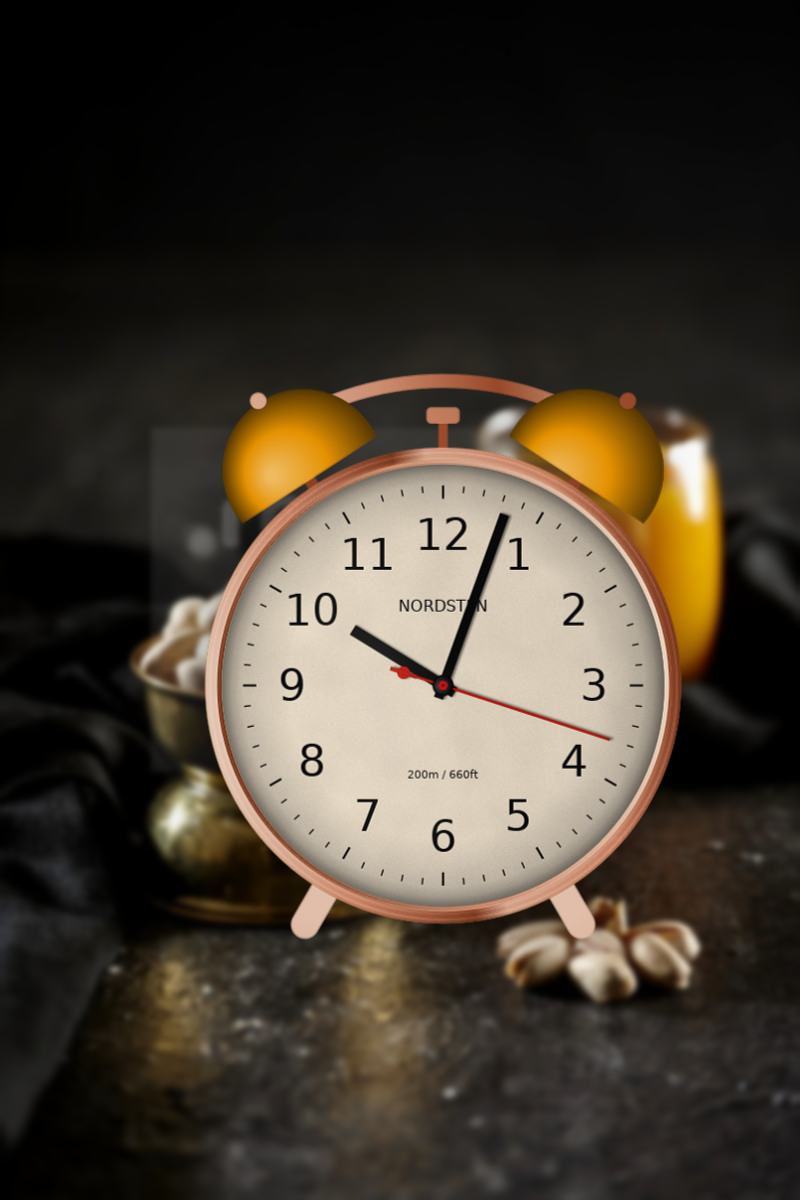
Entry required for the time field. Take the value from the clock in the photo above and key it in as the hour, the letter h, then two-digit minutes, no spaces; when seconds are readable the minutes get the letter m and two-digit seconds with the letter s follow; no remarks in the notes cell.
10h03m18s
